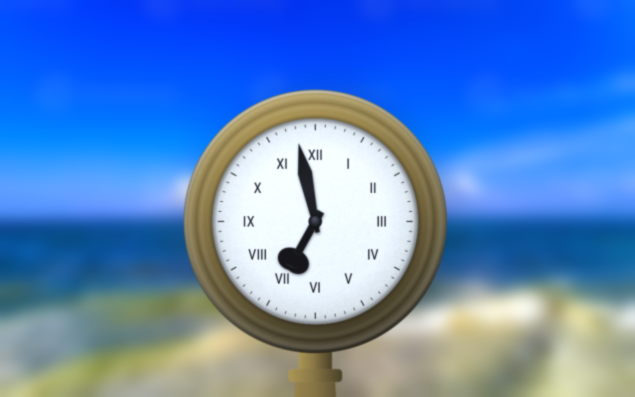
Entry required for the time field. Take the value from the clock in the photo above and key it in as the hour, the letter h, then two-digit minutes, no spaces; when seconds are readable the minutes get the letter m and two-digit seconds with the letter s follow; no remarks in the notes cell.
6h58
